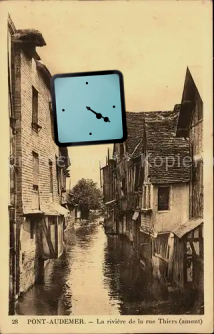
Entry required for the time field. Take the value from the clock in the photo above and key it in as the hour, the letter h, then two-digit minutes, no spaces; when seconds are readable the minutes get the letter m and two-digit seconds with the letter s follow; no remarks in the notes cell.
4h21
